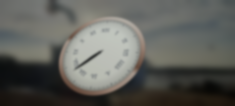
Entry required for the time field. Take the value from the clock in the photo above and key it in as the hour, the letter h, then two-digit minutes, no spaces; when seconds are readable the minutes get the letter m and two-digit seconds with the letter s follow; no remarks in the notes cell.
7h38
